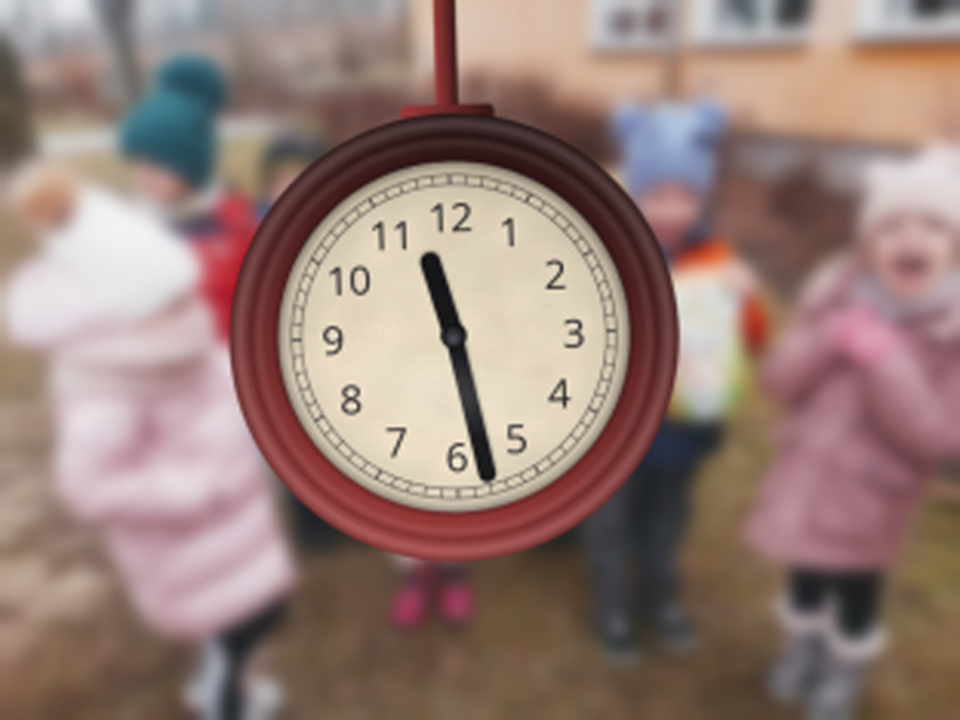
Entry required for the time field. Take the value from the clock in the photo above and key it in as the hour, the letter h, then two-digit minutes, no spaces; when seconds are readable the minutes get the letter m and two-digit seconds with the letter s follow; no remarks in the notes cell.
11h28
